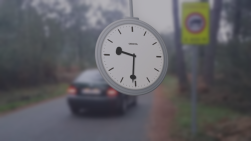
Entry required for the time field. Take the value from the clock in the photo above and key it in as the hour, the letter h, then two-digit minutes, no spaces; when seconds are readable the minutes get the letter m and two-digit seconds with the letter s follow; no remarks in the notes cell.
9h31
